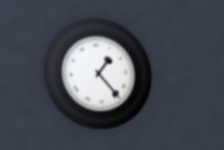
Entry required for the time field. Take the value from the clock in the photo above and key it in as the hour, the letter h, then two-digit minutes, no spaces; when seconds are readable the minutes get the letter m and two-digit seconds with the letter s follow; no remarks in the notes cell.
1h24
